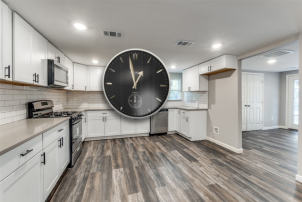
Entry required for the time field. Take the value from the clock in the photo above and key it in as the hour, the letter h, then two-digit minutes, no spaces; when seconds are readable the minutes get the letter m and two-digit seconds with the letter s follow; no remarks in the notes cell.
12h58
